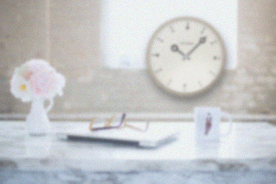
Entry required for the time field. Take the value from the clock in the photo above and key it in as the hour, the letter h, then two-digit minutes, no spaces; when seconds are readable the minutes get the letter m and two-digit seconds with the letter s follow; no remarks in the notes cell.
10h07
